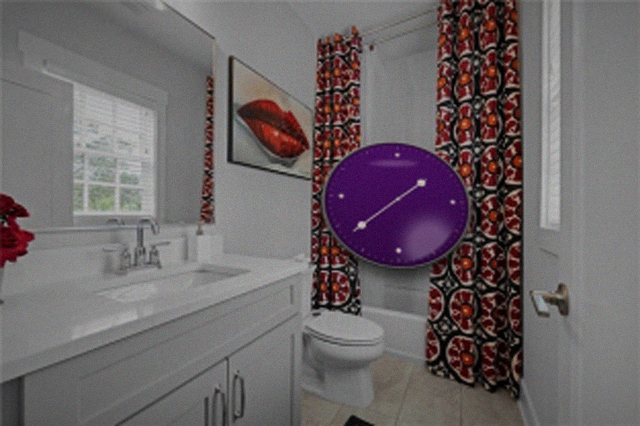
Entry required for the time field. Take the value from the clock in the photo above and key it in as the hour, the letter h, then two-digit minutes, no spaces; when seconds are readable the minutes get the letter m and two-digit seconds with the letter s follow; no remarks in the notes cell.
1h38
